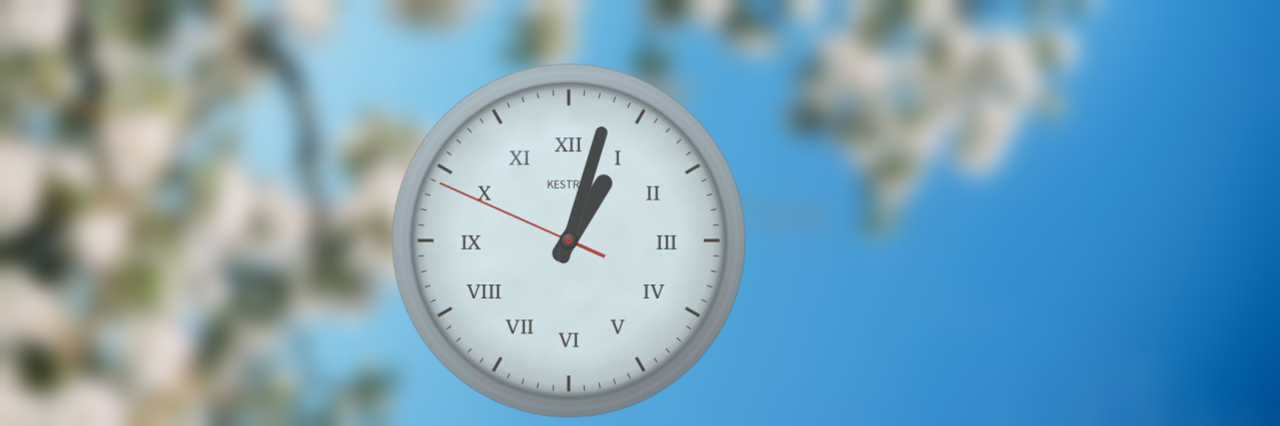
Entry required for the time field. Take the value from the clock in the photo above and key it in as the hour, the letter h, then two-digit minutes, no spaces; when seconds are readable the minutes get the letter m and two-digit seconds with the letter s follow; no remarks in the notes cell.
1h02m49s
